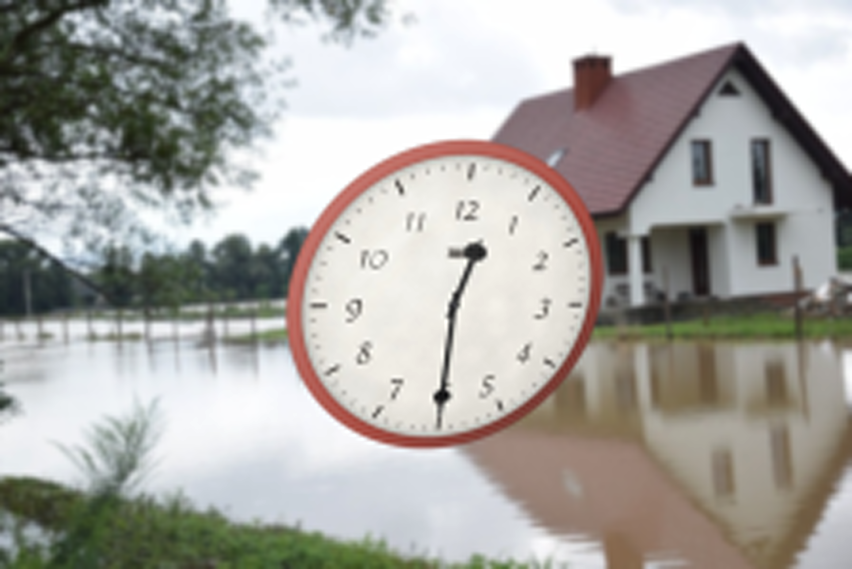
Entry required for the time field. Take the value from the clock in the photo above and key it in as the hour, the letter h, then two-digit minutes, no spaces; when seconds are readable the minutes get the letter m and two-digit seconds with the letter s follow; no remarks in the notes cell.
12h30
